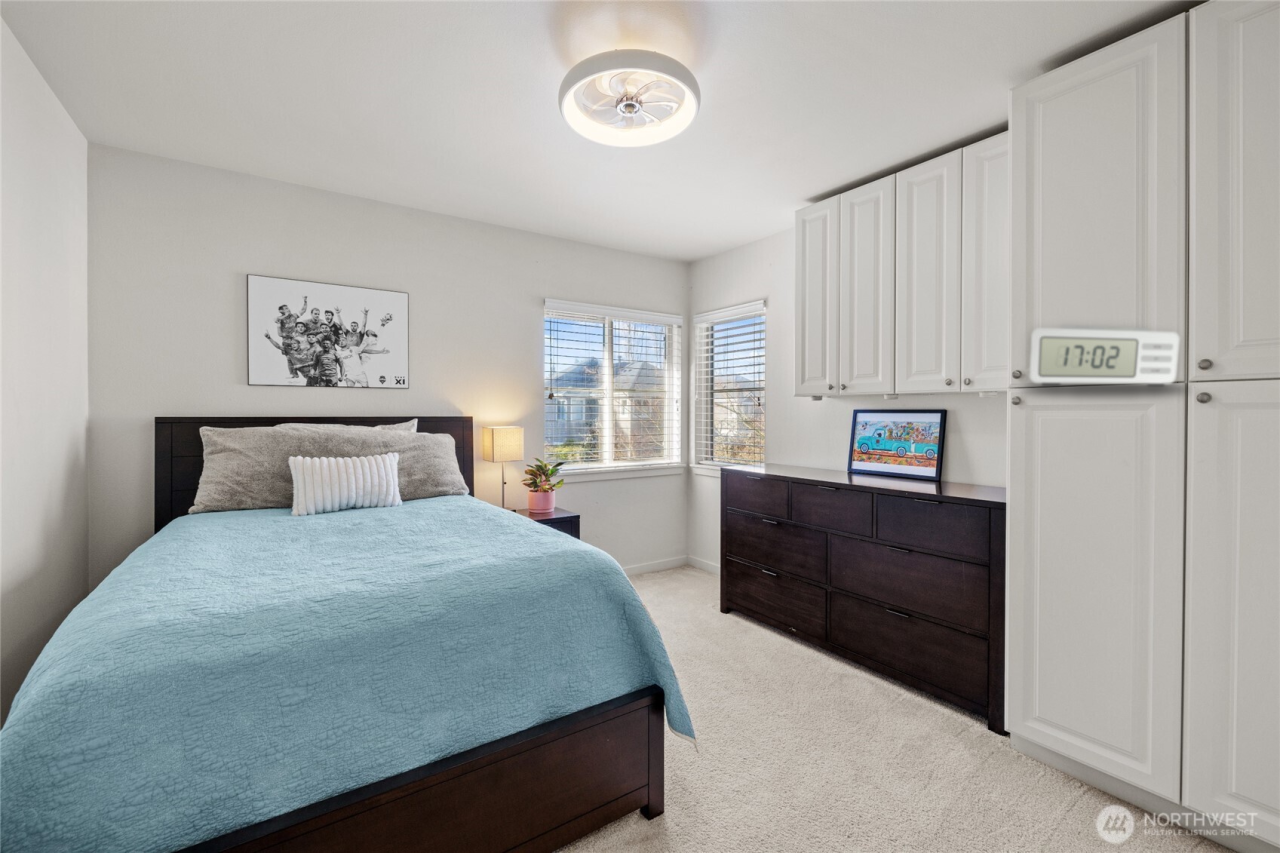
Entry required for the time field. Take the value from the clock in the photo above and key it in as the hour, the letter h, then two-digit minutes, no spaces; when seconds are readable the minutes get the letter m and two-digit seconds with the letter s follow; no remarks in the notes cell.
17h02
